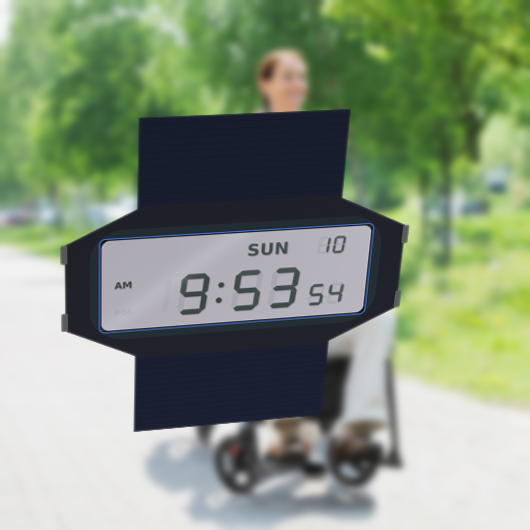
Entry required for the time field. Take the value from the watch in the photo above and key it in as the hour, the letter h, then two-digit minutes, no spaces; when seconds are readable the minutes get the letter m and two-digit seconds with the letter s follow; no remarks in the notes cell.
9h53m54s
